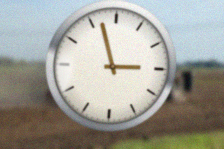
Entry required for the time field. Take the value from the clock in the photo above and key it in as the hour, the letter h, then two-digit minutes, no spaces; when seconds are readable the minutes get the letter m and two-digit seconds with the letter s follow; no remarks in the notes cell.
2h57
